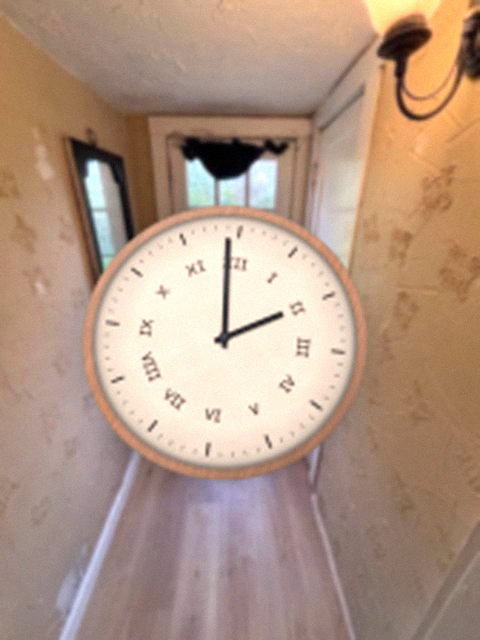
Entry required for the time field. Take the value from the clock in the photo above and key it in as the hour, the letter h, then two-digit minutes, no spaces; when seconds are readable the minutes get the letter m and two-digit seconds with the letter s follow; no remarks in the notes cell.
1h59
